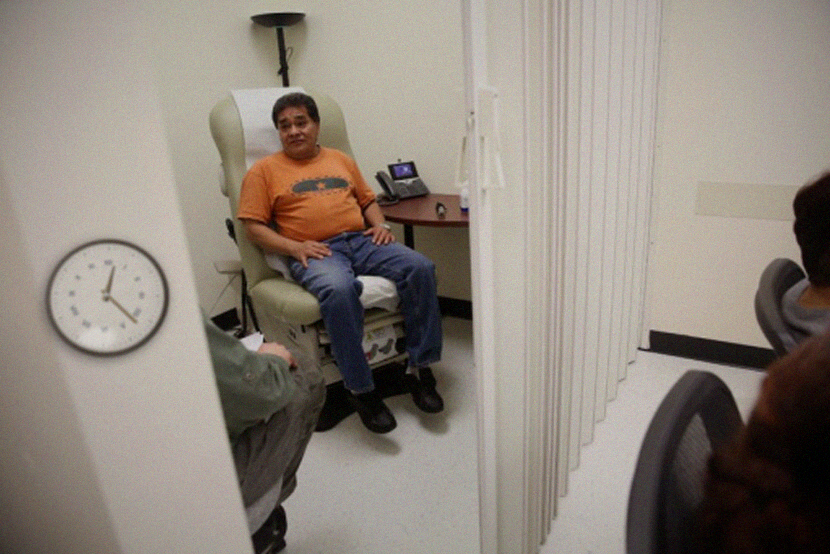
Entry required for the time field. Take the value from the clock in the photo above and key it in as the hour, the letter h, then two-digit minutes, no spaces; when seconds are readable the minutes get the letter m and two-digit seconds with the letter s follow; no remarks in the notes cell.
12h22
